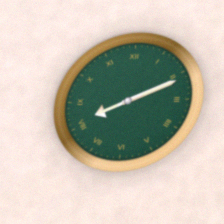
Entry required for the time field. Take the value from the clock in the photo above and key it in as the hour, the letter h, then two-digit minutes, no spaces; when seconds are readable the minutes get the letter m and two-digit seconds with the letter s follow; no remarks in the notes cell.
8h11
